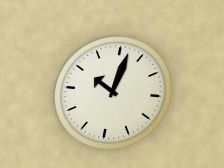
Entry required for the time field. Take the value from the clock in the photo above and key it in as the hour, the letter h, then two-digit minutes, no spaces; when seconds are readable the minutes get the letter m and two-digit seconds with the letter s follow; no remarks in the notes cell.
10h02
